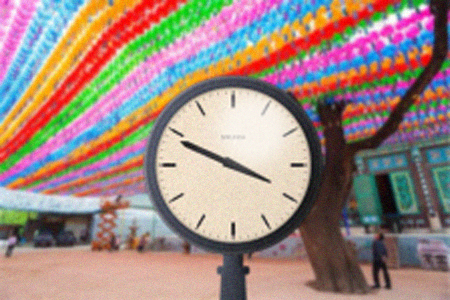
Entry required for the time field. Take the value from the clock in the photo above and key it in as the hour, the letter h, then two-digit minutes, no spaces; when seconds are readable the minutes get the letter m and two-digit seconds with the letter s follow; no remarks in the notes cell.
3h49
